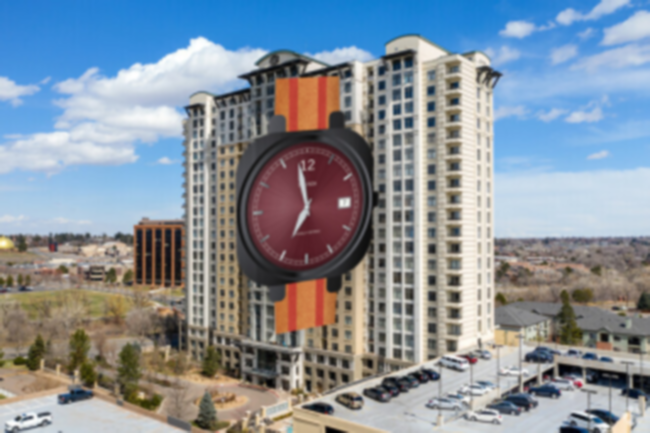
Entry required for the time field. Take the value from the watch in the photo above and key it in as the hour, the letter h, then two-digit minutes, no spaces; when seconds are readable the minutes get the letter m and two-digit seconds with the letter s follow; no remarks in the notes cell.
6h58
